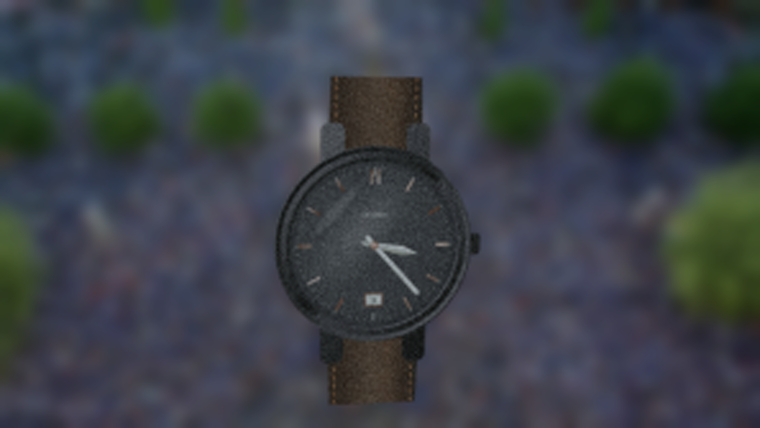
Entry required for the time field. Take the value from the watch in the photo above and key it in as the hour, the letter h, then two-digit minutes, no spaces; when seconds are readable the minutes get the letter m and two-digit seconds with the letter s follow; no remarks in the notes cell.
3h23
